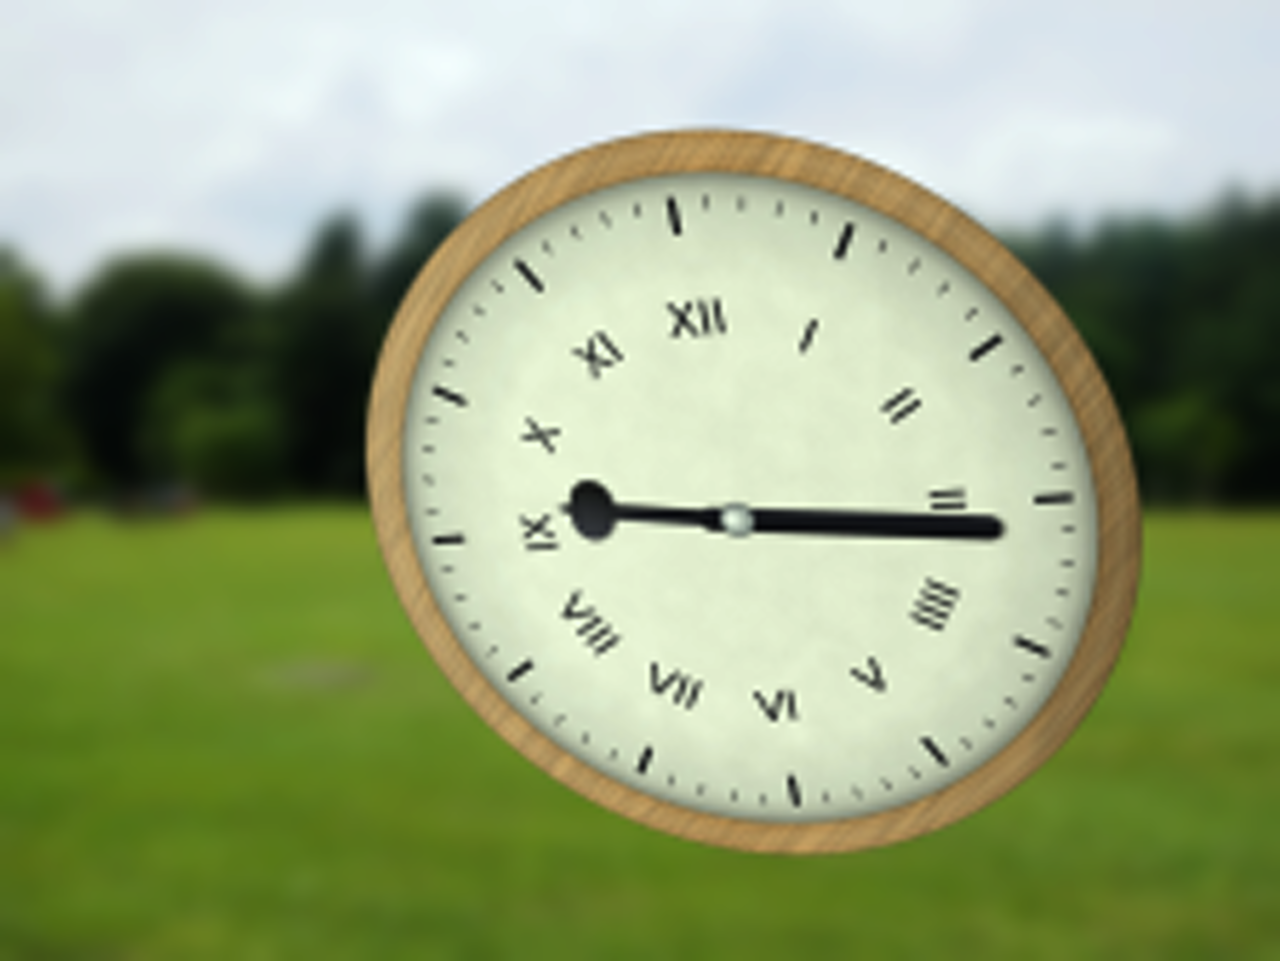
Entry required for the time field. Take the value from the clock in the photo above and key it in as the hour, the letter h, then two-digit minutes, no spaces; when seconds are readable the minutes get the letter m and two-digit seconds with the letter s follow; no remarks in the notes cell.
9h16
